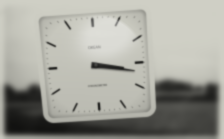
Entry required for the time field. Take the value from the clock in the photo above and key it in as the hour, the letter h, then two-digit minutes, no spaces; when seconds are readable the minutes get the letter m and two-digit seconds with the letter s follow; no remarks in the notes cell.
3h17
